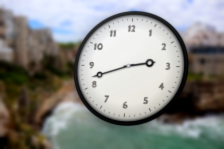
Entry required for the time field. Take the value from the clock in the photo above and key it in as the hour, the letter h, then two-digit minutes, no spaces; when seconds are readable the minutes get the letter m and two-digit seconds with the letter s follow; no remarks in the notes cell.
2h42
